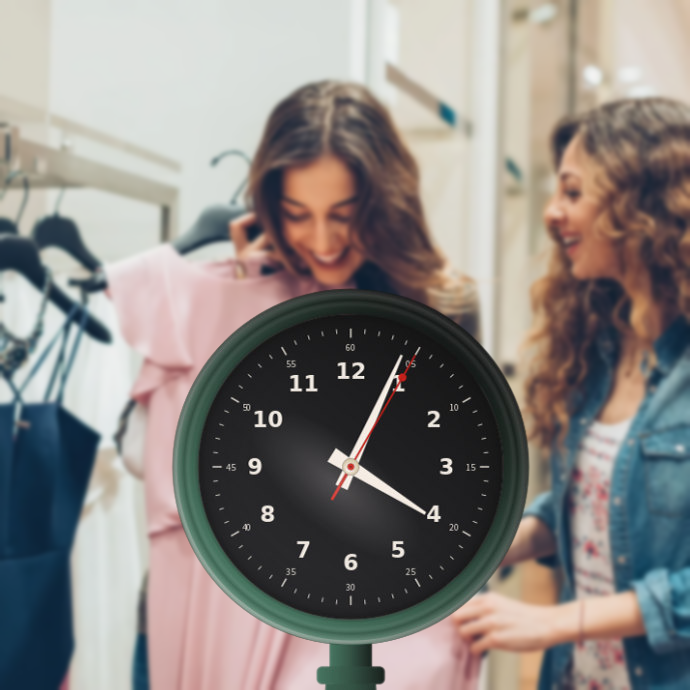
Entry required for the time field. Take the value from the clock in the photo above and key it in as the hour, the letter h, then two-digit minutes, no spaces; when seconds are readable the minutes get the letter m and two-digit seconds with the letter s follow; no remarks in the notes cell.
4h04m05s
